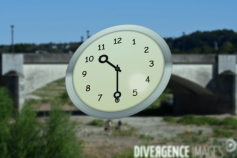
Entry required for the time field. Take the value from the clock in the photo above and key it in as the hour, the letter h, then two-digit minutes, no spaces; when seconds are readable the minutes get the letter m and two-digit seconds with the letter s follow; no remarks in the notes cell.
10h30
